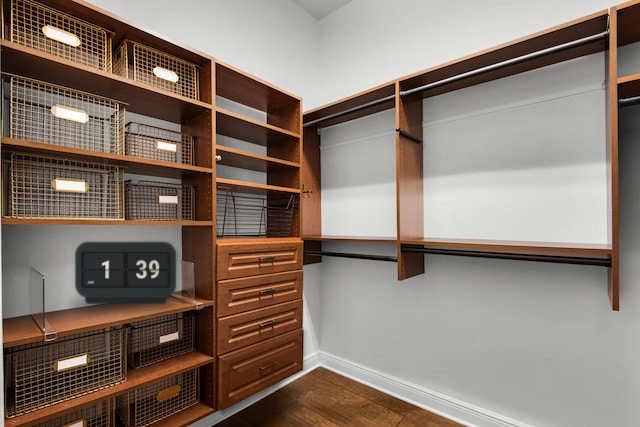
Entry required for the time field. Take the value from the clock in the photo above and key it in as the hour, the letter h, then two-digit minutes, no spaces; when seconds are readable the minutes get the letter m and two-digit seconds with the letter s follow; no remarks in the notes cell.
1h39
